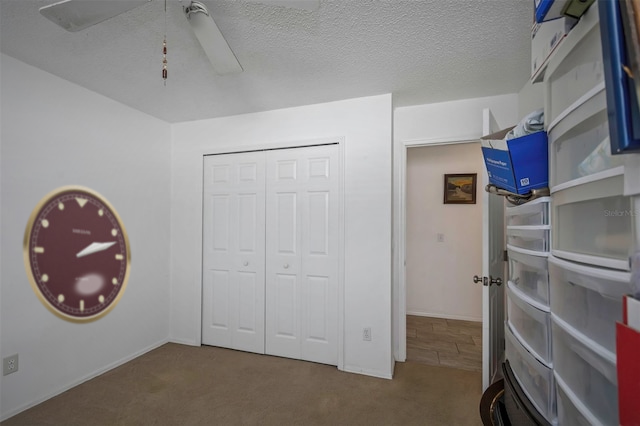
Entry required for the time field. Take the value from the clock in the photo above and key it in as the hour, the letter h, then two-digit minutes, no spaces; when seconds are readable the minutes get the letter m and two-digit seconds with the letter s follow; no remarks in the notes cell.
2h12
